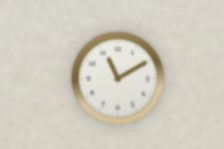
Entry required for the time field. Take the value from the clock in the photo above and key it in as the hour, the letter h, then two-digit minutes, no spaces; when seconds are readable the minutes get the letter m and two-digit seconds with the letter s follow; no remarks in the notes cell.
11h10
